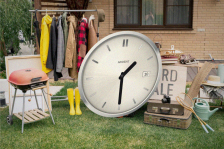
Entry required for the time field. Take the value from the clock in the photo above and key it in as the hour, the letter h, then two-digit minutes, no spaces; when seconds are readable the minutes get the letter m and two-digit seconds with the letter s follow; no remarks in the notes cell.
1h30
